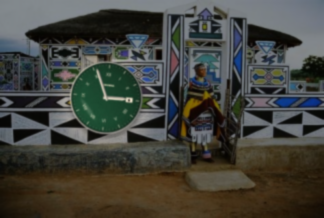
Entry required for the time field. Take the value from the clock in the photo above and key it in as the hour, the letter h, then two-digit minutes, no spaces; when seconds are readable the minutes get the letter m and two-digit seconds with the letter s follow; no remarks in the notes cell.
2h56
